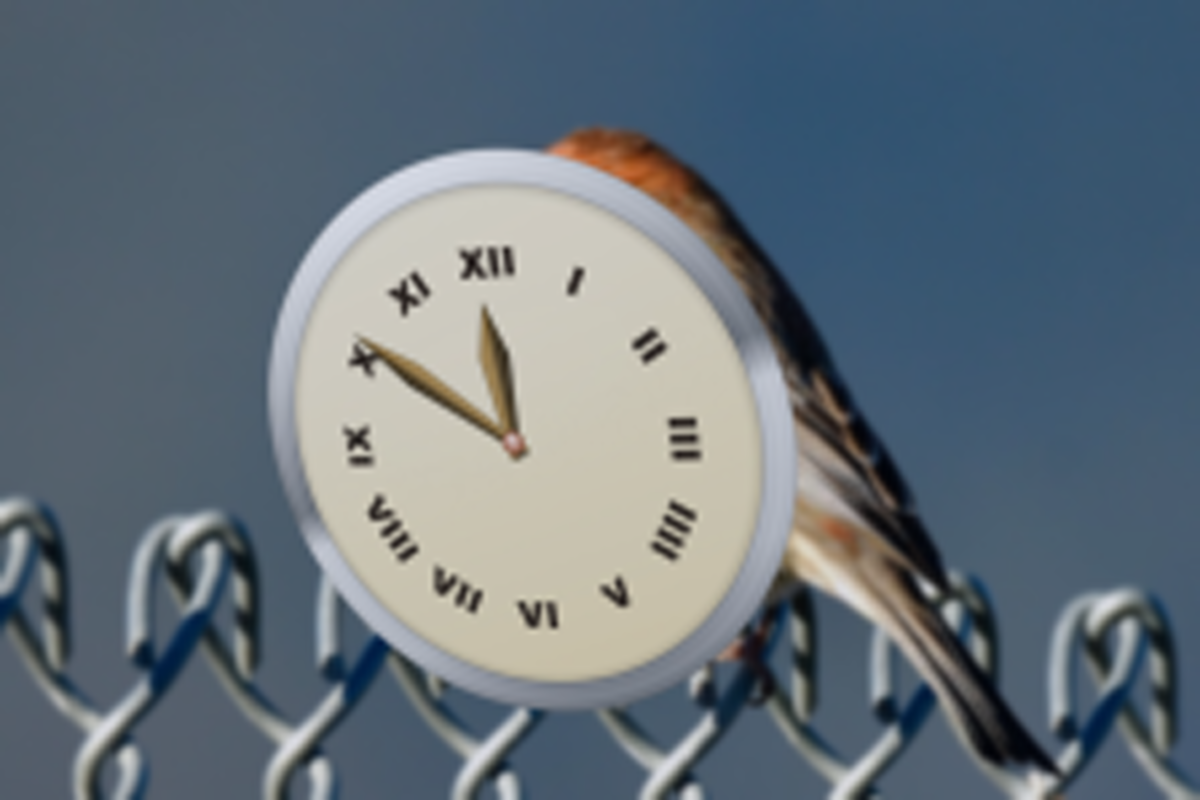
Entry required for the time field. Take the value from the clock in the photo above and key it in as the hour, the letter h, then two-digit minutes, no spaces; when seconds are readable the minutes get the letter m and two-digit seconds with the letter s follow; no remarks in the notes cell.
11h51
